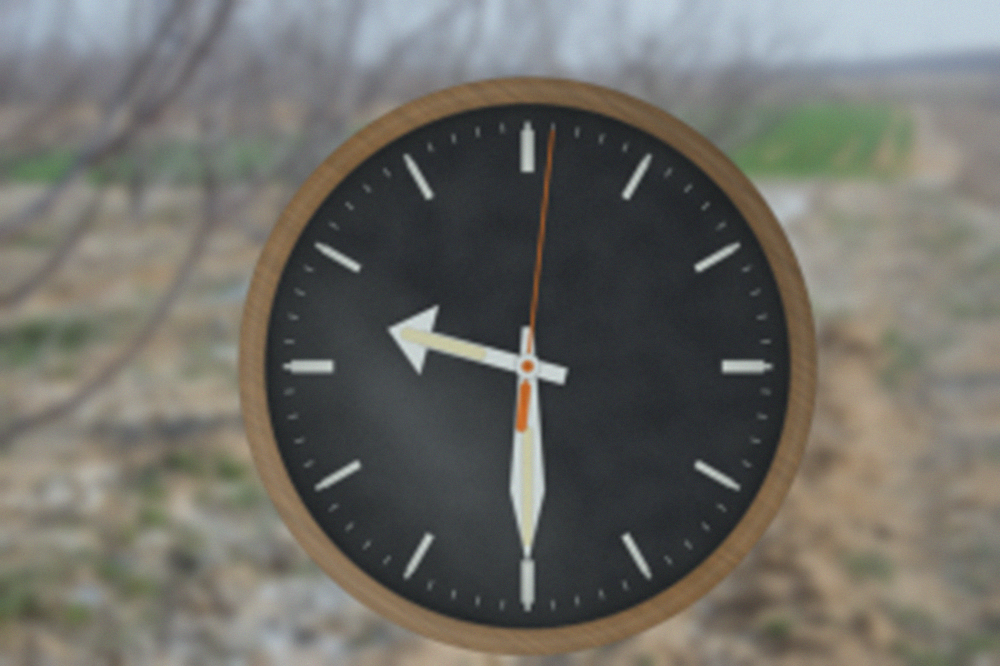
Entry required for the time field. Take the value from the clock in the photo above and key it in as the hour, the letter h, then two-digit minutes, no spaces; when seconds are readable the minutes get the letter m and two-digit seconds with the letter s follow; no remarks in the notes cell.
9h30m01s
